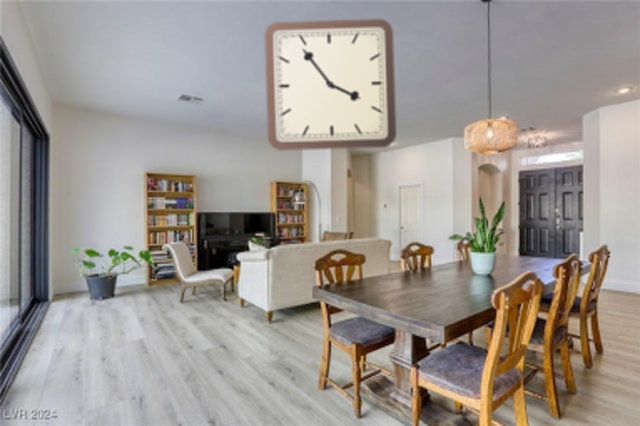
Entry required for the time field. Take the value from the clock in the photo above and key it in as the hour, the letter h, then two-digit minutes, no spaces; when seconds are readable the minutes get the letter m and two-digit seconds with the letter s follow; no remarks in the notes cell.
3h54
